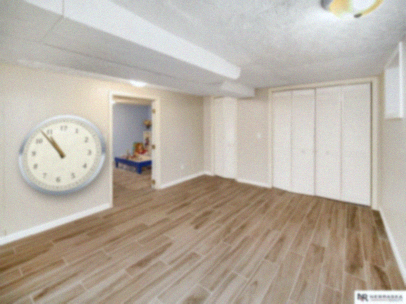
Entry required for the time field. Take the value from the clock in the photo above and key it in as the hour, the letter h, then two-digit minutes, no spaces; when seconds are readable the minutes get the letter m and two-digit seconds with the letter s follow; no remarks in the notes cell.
10h53
